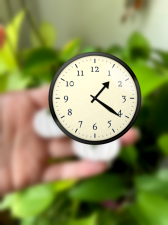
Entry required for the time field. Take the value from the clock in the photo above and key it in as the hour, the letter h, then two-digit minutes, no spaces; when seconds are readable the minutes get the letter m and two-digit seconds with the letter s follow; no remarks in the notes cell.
1h21
